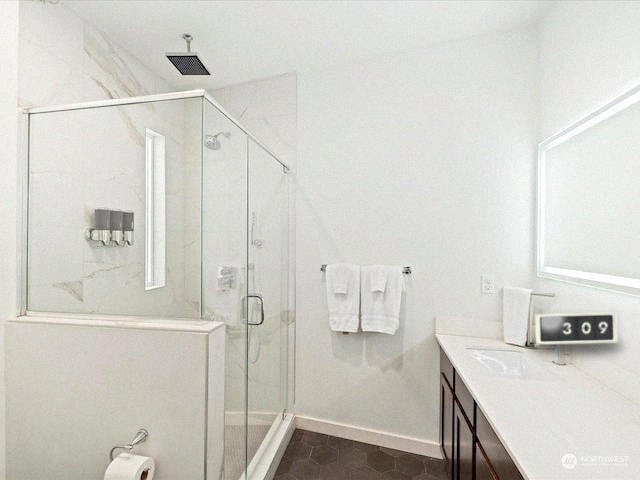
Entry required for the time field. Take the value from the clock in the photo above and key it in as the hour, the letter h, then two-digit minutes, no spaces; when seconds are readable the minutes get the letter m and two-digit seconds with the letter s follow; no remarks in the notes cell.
3h09
